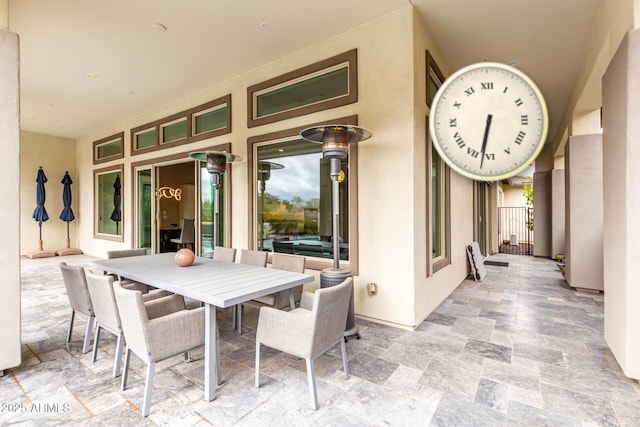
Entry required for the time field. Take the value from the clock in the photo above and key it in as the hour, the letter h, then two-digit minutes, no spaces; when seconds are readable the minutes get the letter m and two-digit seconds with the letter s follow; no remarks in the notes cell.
6h32
